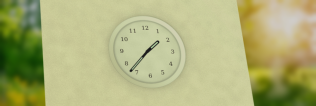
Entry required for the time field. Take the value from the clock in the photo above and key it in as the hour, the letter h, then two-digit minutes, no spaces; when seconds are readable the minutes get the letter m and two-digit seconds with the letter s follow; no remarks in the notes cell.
1h37
